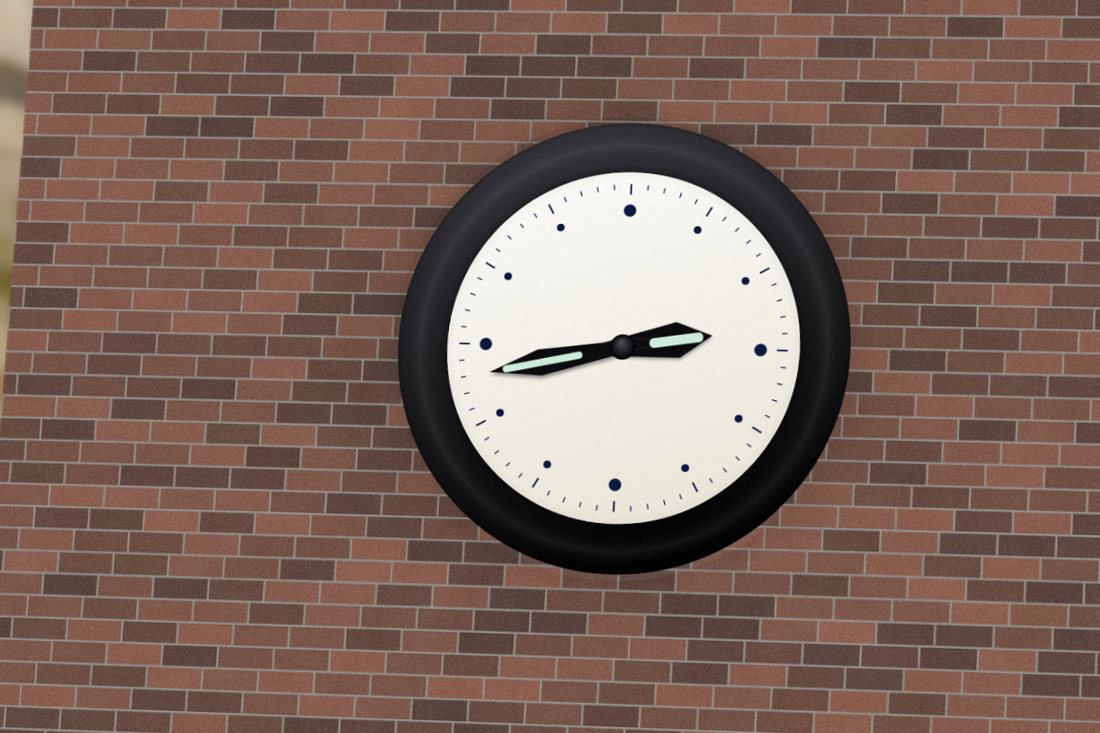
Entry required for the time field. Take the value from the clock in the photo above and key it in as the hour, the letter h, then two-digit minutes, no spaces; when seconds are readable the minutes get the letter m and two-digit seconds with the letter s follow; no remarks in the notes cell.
2h43
